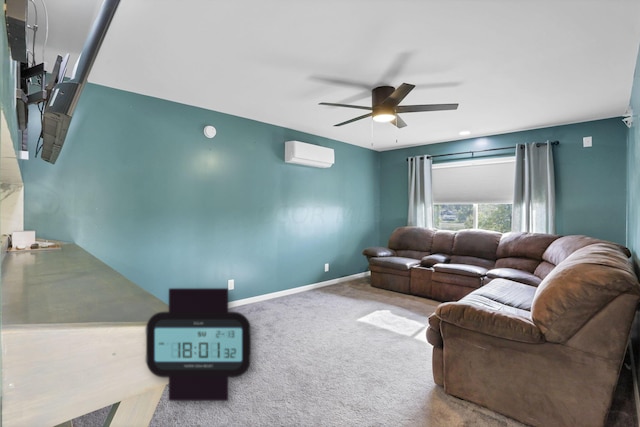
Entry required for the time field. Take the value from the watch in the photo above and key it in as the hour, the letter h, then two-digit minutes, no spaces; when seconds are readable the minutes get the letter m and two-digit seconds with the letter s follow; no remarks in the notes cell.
18h01
